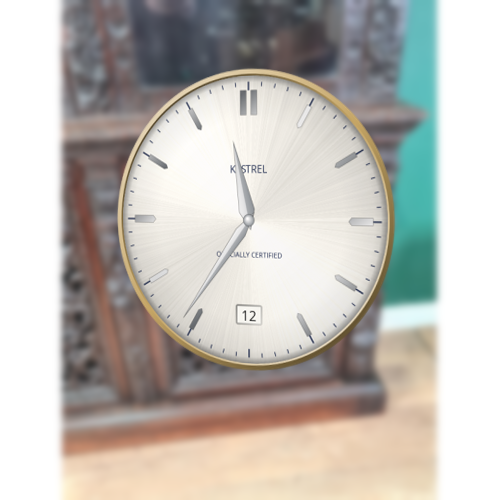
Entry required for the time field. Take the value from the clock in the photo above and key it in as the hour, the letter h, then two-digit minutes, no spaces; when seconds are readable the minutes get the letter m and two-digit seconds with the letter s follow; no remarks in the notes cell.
11h36
